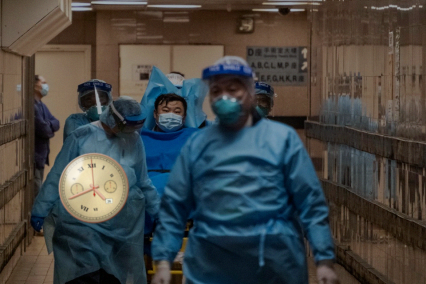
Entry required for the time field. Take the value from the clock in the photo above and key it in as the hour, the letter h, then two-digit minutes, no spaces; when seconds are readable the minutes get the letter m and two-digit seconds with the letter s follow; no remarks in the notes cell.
4h42
